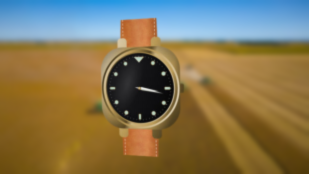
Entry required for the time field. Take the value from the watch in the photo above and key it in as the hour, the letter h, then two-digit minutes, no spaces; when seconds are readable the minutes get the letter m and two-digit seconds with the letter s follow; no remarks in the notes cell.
3h17
